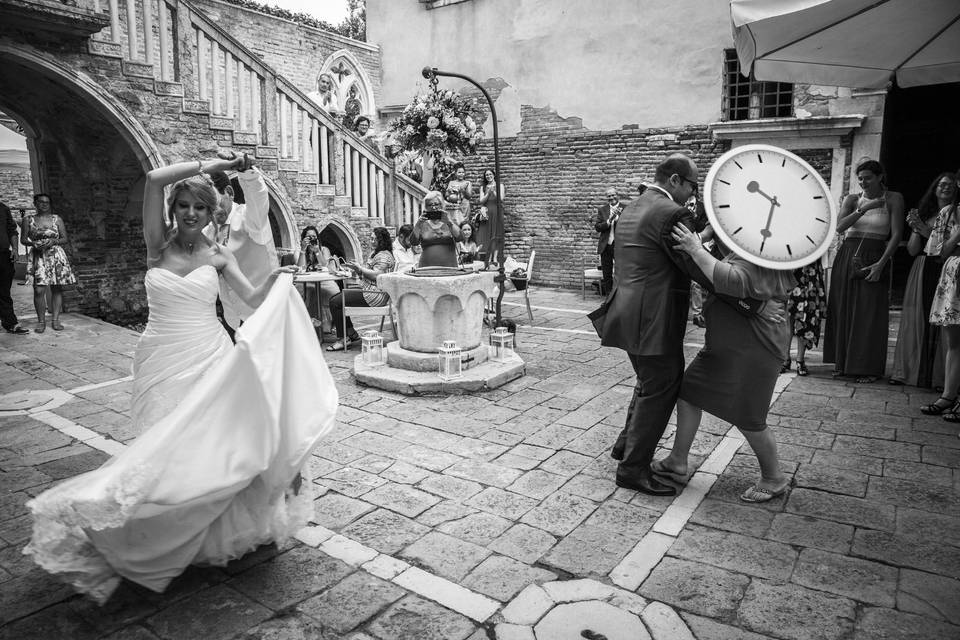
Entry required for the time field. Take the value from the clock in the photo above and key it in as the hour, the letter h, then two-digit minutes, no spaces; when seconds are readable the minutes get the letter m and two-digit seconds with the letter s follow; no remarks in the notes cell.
10h35
